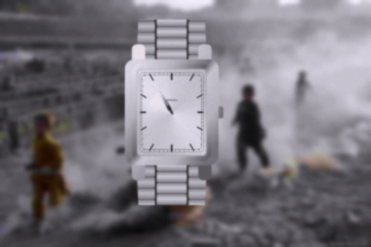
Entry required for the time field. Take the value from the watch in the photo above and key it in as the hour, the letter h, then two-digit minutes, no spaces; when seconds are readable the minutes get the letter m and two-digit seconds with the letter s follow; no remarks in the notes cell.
10h55
